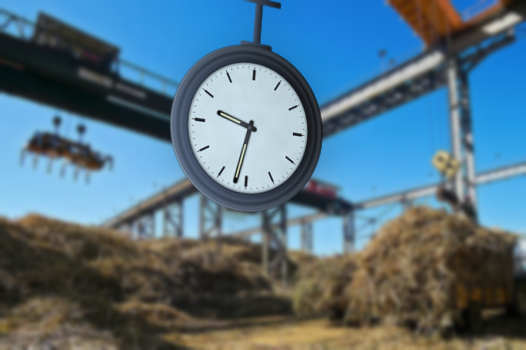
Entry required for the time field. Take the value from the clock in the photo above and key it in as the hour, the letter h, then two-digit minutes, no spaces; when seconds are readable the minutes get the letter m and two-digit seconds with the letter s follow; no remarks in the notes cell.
9h32
